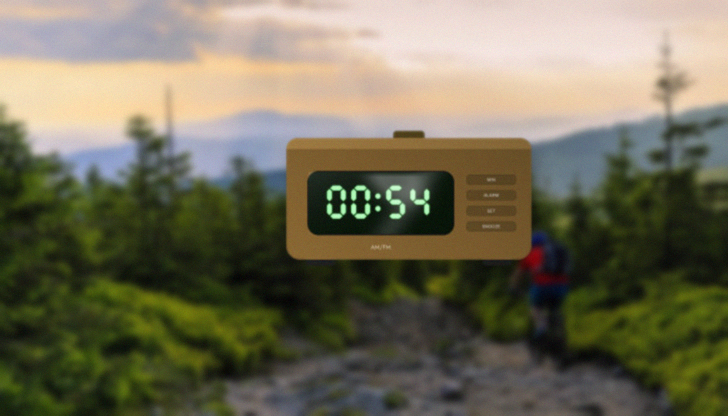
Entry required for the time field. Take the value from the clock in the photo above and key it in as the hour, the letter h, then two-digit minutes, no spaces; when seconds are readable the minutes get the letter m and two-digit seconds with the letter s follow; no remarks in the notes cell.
0h54
